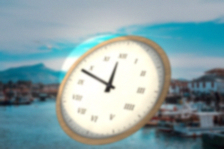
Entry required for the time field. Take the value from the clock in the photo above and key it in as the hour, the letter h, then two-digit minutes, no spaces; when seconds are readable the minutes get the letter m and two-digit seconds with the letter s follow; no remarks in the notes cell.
11h48
